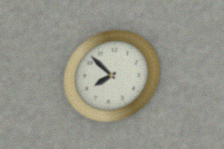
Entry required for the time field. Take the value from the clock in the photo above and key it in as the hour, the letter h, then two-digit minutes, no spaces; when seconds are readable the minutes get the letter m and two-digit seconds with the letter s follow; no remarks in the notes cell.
7h52
